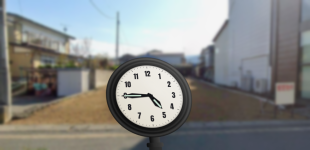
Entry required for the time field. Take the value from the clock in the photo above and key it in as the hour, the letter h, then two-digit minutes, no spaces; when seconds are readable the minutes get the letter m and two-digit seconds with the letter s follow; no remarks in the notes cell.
4h45
